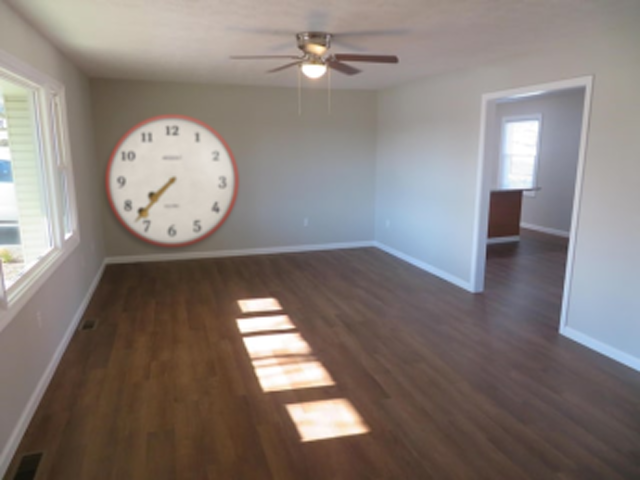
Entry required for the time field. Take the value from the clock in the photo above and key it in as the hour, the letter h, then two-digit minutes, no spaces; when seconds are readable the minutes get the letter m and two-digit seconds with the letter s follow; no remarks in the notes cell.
7h37
